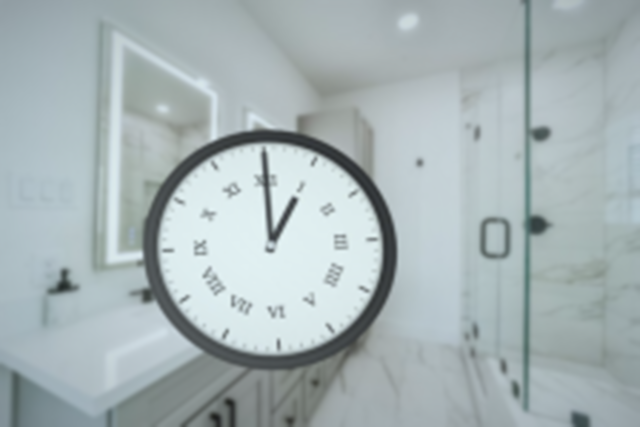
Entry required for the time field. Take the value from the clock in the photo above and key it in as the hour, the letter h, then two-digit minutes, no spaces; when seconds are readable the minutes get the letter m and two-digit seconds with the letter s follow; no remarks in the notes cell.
1h00
